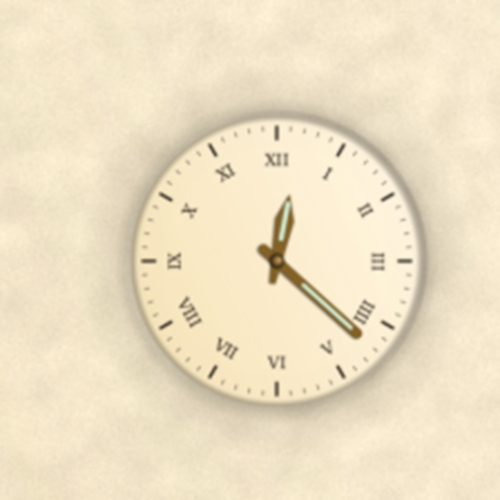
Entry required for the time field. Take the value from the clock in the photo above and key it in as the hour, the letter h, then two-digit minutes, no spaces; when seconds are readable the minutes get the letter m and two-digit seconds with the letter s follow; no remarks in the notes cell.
12h22
